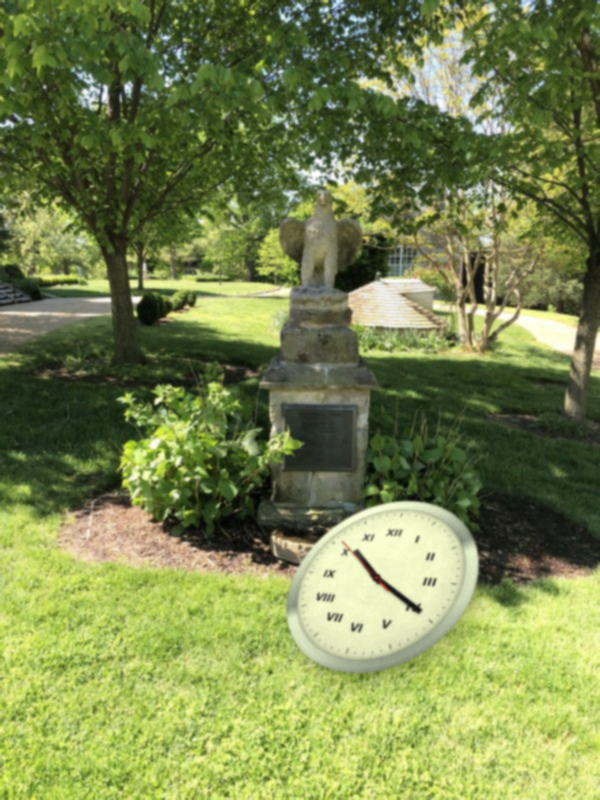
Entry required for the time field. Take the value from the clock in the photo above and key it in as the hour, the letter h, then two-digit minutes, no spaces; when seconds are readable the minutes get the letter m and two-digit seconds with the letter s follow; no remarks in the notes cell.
10h19m51s
